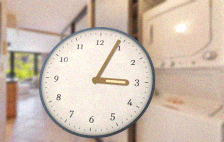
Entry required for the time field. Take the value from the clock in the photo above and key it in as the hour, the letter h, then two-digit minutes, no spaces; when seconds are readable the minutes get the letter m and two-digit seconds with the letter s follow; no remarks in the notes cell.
3h04
